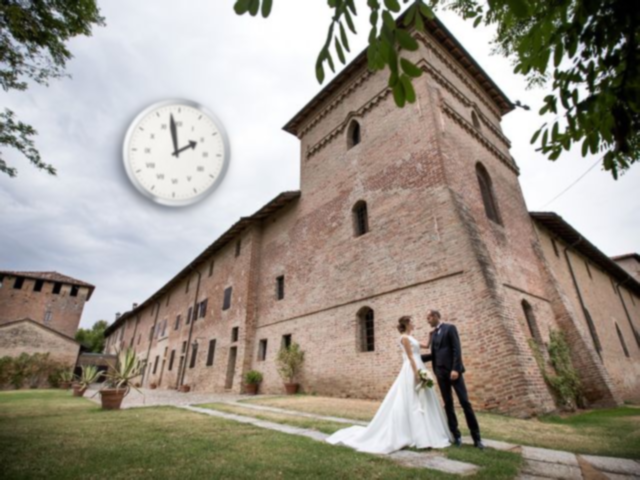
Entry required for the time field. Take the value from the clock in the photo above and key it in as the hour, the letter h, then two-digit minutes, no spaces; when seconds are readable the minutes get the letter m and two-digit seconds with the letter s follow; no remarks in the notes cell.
1h58
